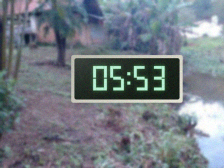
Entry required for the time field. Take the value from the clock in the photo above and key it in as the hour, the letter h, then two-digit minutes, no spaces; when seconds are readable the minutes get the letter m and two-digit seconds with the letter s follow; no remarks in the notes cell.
5h53
